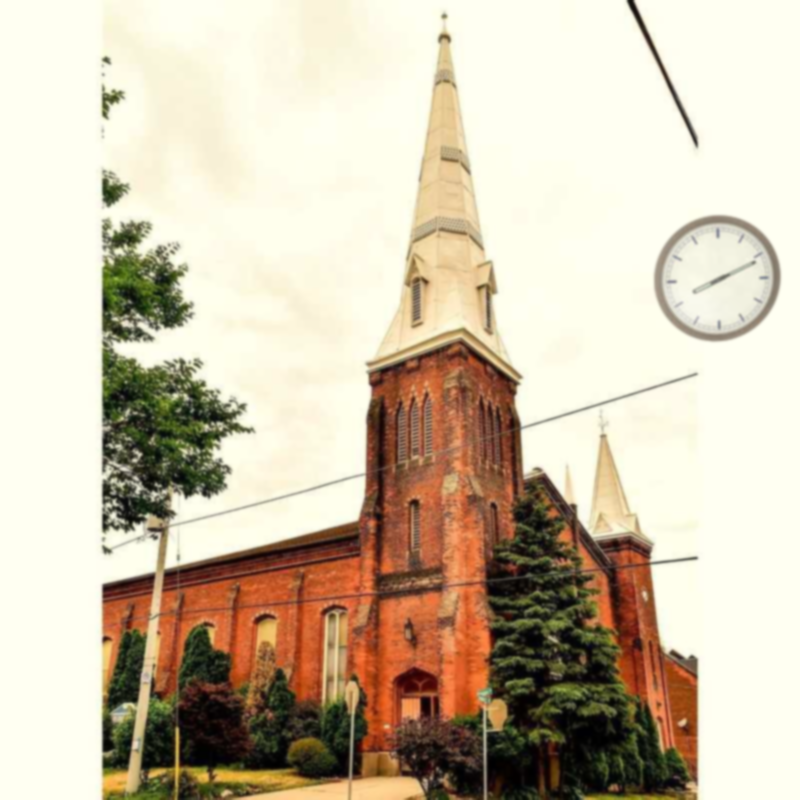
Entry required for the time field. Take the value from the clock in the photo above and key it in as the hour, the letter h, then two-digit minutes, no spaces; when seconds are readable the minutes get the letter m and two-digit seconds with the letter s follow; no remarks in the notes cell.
8h11
